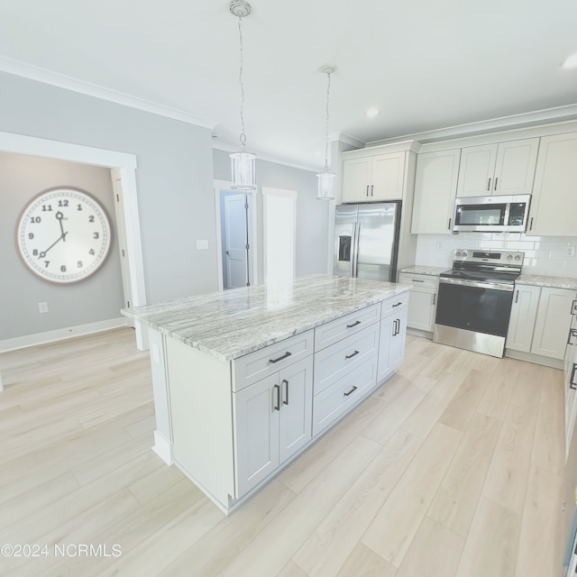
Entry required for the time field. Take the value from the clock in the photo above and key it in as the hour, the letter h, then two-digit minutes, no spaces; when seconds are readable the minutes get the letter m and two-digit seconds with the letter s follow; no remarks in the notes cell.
11h38
